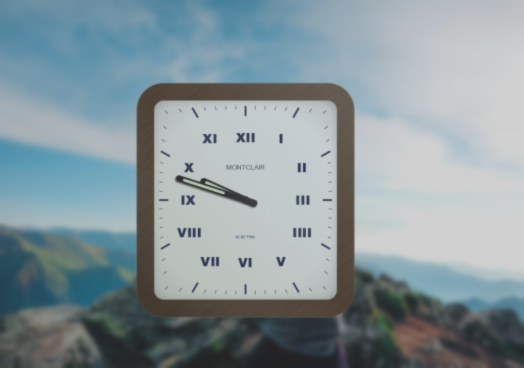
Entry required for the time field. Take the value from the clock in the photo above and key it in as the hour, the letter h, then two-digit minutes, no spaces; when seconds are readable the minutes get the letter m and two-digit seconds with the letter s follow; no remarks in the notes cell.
9h48
